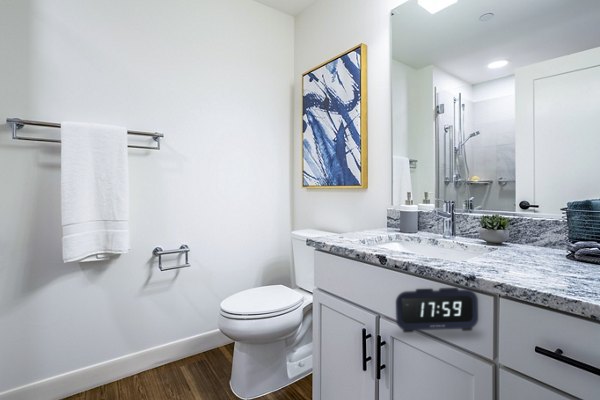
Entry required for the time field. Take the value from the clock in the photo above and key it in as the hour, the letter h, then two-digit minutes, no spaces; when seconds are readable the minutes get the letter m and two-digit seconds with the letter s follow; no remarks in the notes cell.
17h59
